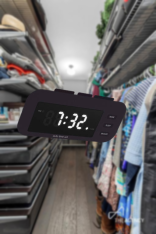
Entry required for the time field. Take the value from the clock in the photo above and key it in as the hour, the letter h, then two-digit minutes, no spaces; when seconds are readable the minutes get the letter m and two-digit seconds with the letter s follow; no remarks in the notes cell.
7h32
